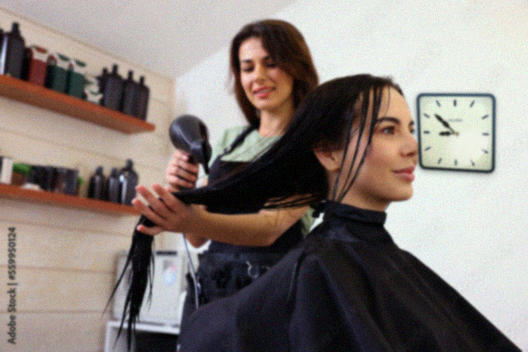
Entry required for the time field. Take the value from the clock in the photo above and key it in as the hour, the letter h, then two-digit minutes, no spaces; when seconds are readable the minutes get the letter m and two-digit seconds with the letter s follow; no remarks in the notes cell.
8h52
